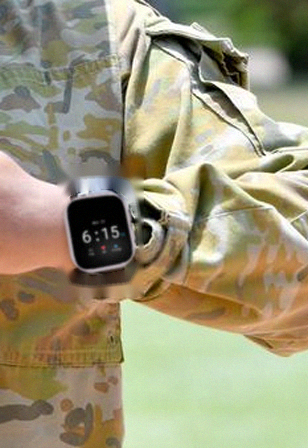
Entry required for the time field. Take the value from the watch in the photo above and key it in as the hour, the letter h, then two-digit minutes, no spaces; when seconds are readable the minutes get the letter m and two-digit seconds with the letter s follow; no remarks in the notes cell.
6h15
